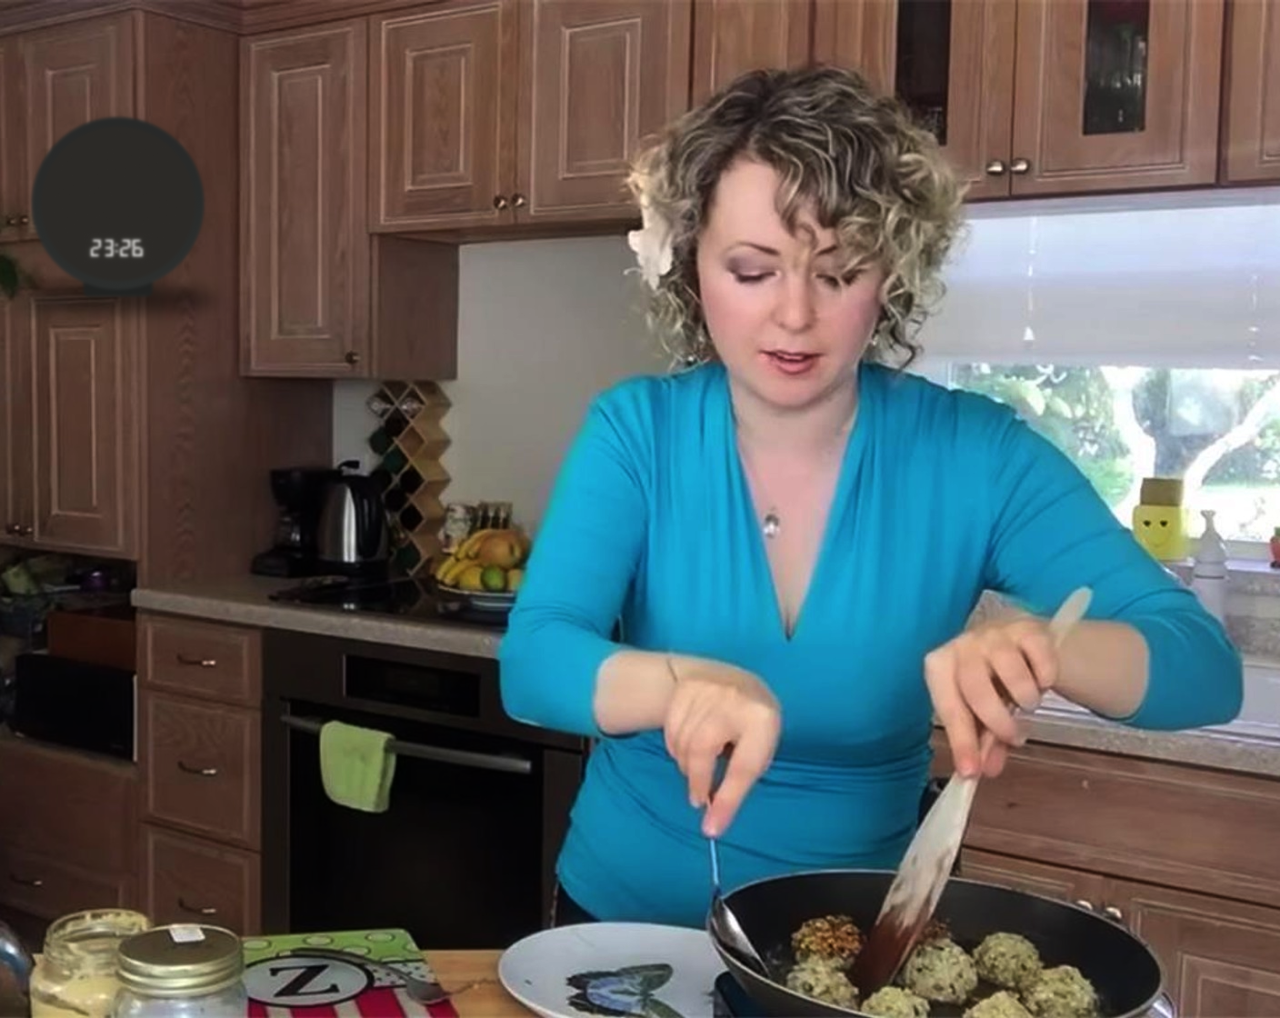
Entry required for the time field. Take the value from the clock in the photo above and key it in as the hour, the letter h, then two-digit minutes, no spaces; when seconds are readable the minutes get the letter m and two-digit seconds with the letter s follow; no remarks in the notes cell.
23h26
